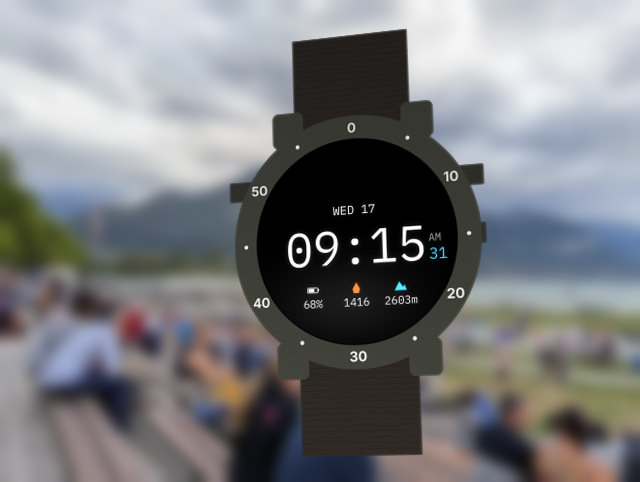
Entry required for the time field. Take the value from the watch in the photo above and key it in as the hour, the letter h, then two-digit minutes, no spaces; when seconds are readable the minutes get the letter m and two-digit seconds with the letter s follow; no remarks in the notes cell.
9h15m31s
